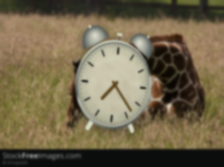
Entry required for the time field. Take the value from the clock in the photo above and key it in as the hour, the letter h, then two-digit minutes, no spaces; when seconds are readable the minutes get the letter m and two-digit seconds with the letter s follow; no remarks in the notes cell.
7h23
